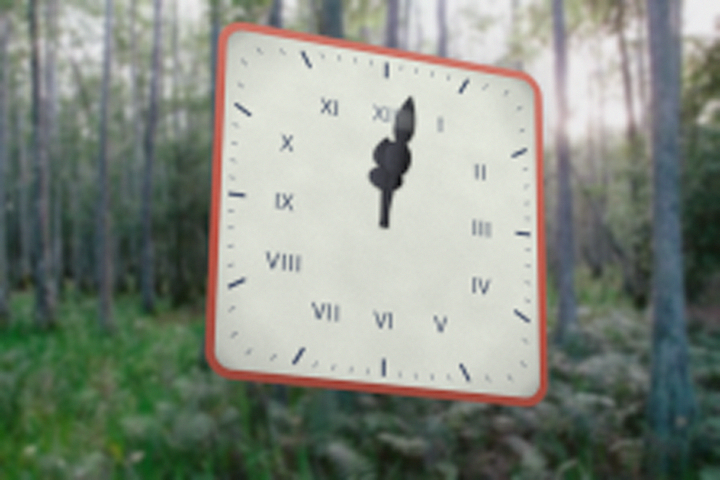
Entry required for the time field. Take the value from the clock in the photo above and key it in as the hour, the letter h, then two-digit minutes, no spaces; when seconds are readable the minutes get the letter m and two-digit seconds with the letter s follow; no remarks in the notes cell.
12h02
